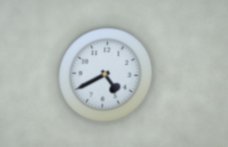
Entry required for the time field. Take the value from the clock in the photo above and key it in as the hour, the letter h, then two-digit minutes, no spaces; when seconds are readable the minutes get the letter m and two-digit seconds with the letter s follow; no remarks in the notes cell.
4h40
